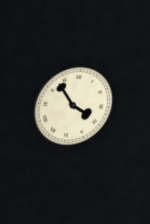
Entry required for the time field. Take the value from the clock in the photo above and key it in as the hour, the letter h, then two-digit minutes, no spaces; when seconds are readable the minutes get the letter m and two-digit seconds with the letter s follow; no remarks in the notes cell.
3h53
